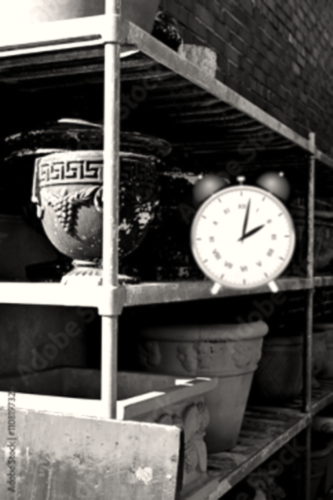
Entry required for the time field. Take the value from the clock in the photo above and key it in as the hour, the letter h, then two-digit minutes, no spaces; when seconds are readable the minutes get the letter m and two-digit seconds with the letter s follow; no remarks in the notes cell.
2h02
